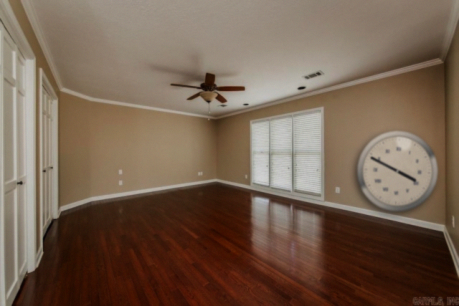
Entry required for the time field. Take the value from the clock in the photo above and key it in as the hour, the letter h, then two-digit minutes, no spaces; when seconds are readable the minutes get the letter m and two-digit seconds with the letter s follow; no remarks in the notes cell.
3h49
